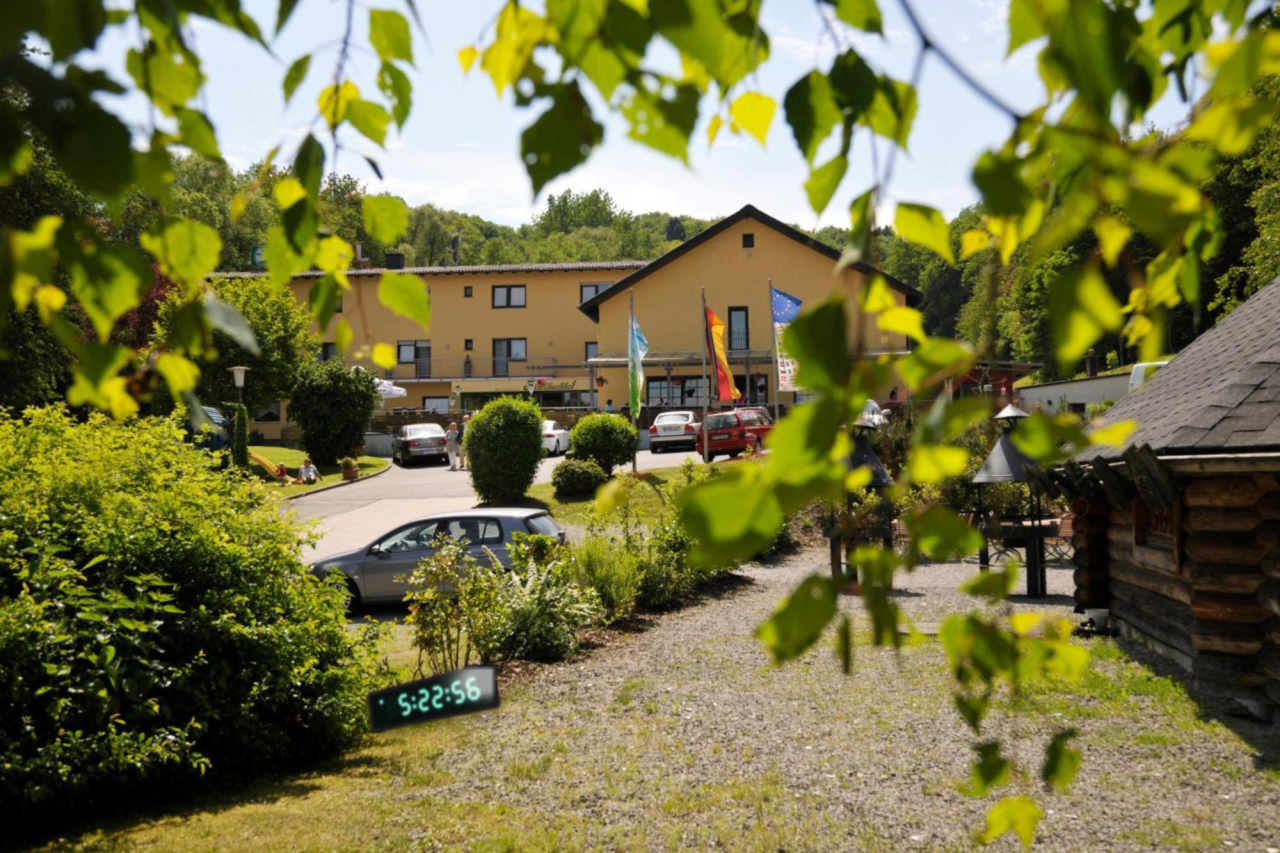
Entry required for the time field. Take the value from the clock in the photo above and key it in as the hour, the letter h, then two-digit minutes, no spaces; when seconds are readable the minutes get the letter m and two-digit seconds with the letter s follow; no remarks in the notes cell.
5h22m56s
